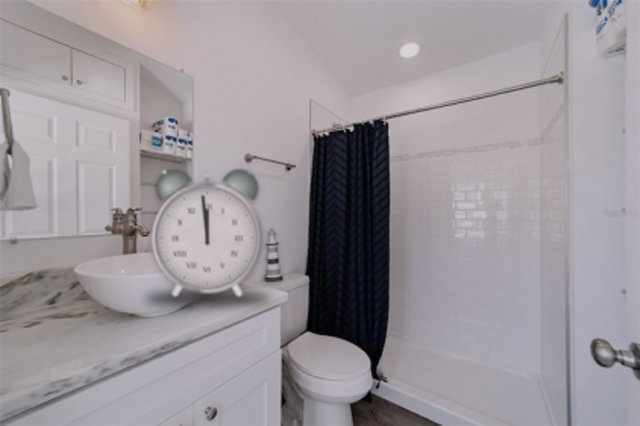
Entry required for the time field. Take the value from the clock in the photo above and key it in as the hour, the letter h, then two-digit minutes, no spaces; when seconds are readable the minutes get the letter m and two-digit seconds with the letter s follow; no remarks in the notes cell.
11h59
